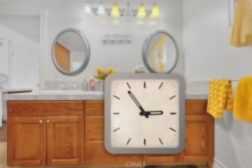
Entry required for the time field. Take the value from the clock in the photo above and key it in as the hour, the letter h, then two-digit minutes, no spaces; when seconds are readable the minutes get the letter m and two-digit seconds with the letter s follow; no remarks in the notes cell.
2h54
